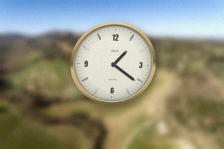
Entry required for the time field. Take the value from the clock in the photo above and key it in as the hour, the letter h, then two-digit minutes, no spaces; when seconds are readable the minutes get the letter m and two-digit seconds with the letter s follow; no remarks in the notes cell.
1h21
